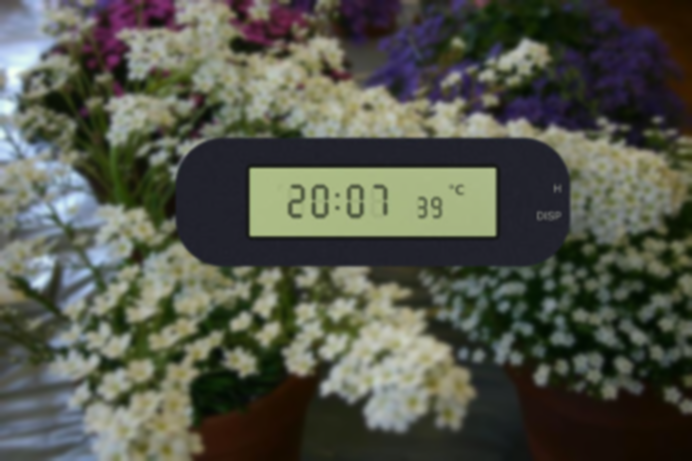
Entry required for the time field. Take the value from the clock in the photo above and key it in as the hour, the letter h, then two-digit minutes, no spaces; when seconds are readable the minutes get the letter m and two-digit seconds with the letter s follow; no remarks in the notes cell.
20h07
